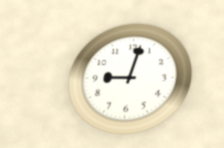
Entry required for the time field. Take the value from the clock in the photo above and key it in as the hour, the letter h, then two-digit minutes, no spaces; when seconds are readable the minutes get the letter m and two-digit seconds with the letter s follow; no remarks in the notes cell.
9h02
